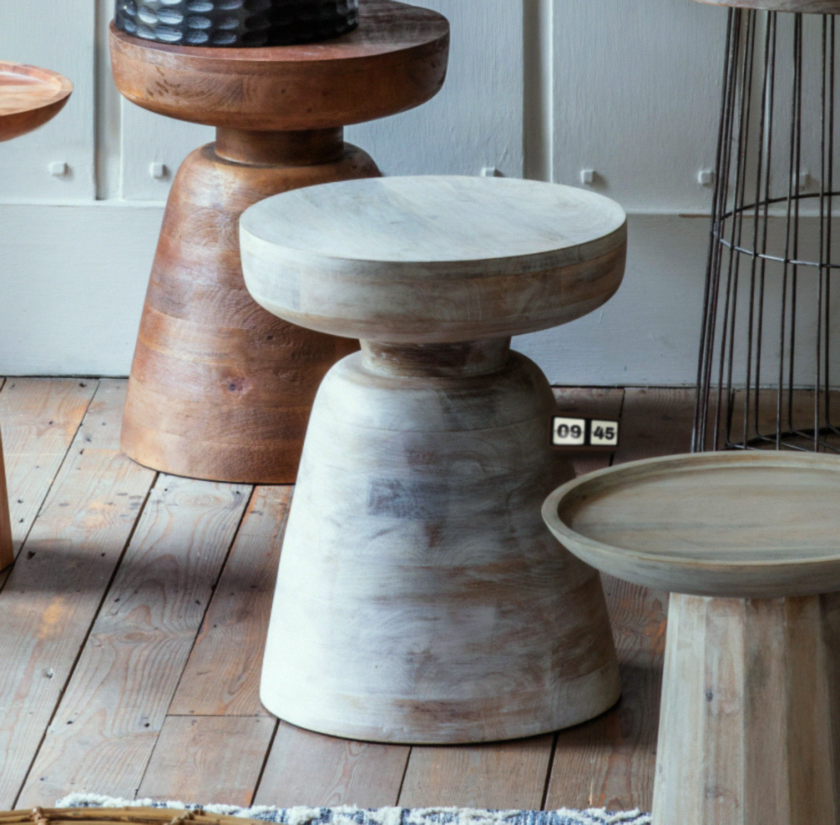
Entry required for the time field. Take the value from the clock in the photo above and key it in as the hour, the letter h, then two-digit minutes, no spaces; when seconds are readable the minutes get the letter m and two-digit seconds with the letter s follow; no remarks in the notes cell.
9h45
